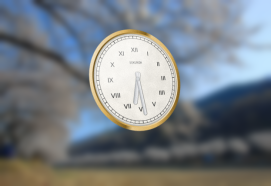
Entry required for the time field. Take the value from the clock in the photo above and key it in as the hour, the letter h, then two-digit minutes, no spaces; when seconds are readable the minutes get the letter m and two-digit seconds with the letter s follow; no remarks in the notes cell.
6h29
